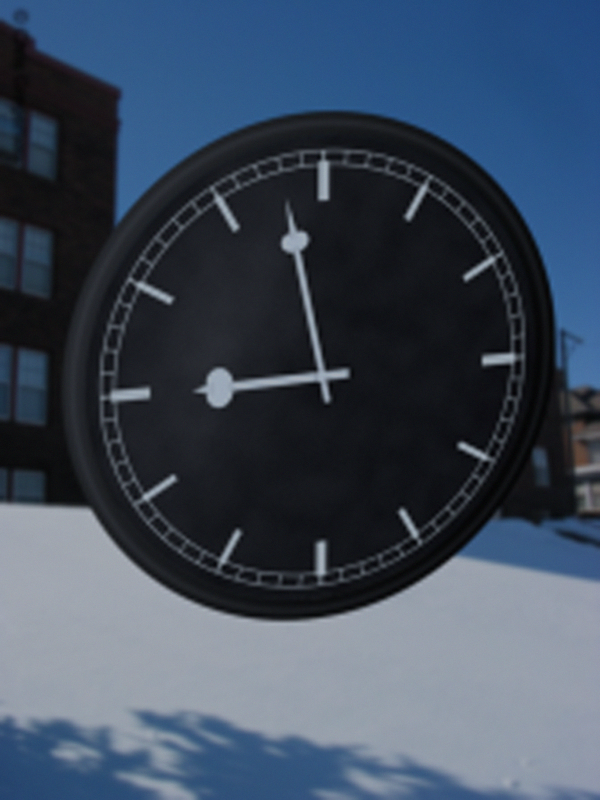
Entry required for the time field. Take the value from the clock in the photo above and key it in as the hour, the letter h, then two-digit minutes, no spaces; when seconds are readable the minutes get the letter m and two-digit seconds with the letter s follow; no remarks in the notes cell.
8h58
